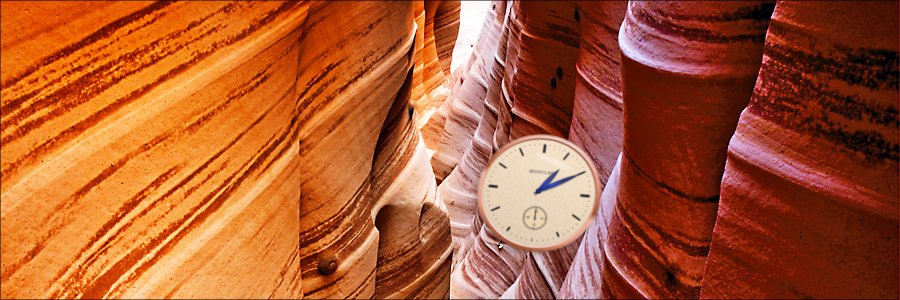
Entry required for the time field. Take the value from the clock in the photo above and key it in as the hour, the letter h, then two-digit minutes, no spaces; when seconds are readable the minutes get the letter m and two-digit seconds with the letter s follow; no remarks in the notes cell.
1h10
